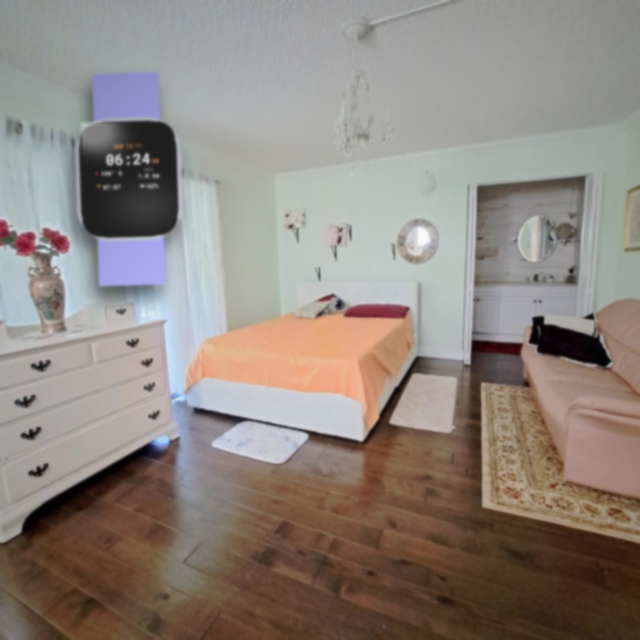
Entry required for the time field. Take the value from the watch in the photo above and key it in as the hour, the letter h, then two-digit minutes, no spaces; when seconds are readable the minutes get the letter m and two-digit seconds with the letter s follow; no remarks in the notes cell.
6h24
